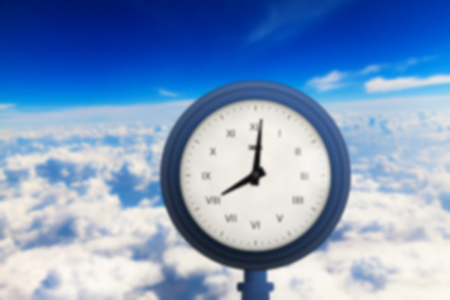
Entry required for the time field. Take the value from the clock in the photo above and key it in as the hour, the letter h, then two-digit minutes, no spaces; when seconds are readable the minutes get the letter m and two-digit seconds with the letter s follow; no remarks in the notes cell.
8h01
